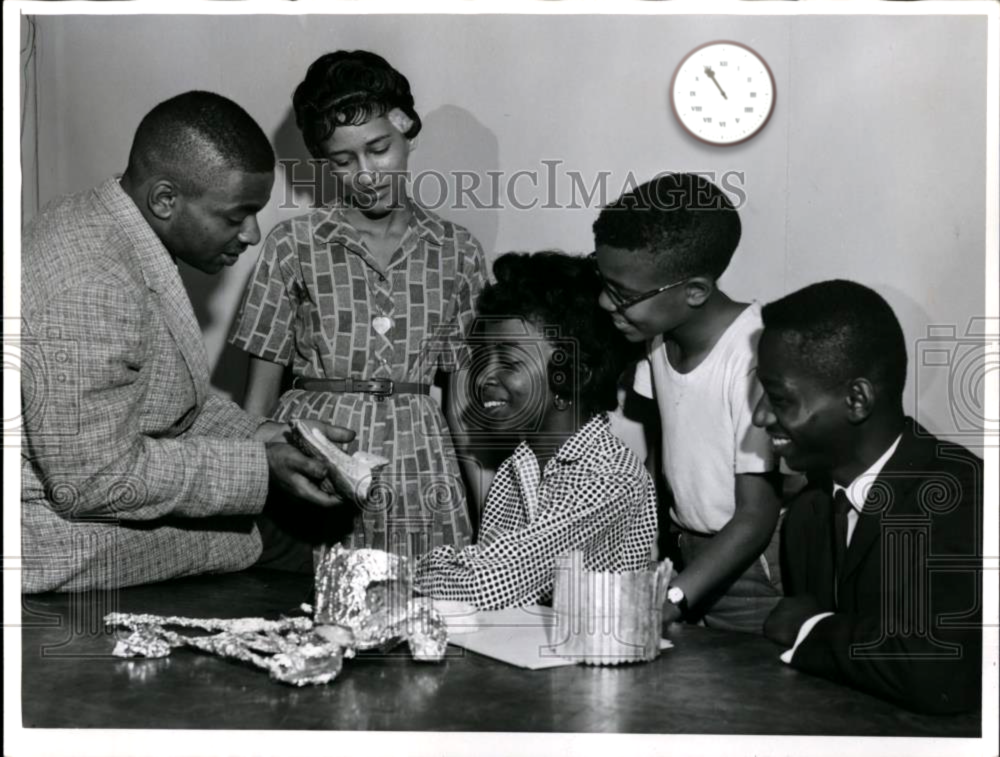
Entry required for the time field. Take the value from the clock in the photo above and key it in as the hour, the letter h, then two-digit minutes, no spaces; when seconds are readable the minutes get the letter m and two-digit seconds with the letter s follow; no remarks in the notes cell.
10h54
